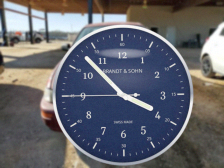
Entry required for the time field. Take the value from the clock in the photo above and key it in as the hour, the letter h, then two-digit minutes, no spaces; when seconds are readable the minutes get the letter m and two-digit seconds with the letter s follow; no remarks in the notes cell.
3h52m45s
